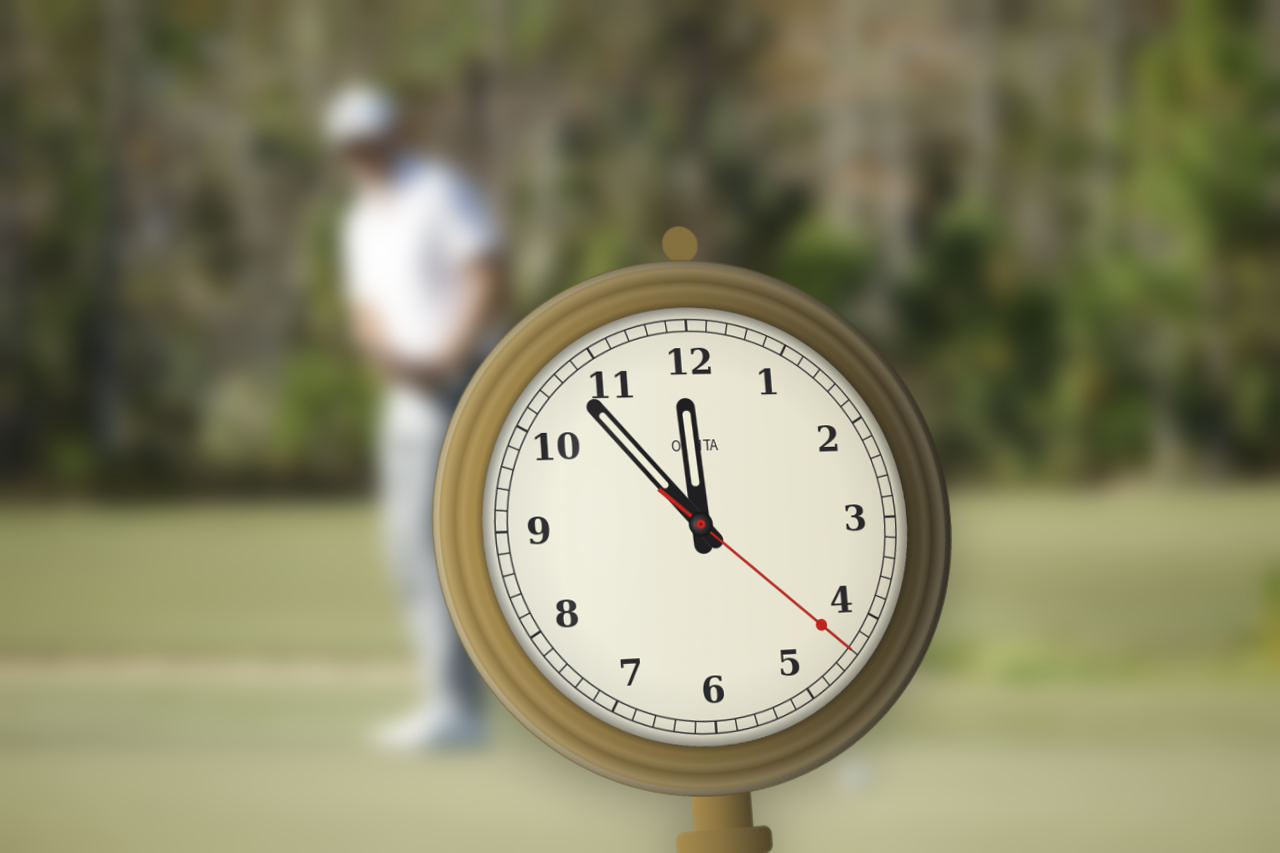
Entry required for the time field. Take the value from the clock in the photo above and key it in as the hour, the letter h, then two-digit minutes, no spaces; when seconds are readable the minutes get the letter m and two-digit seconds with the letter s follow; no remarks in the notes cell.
11h53m22s
